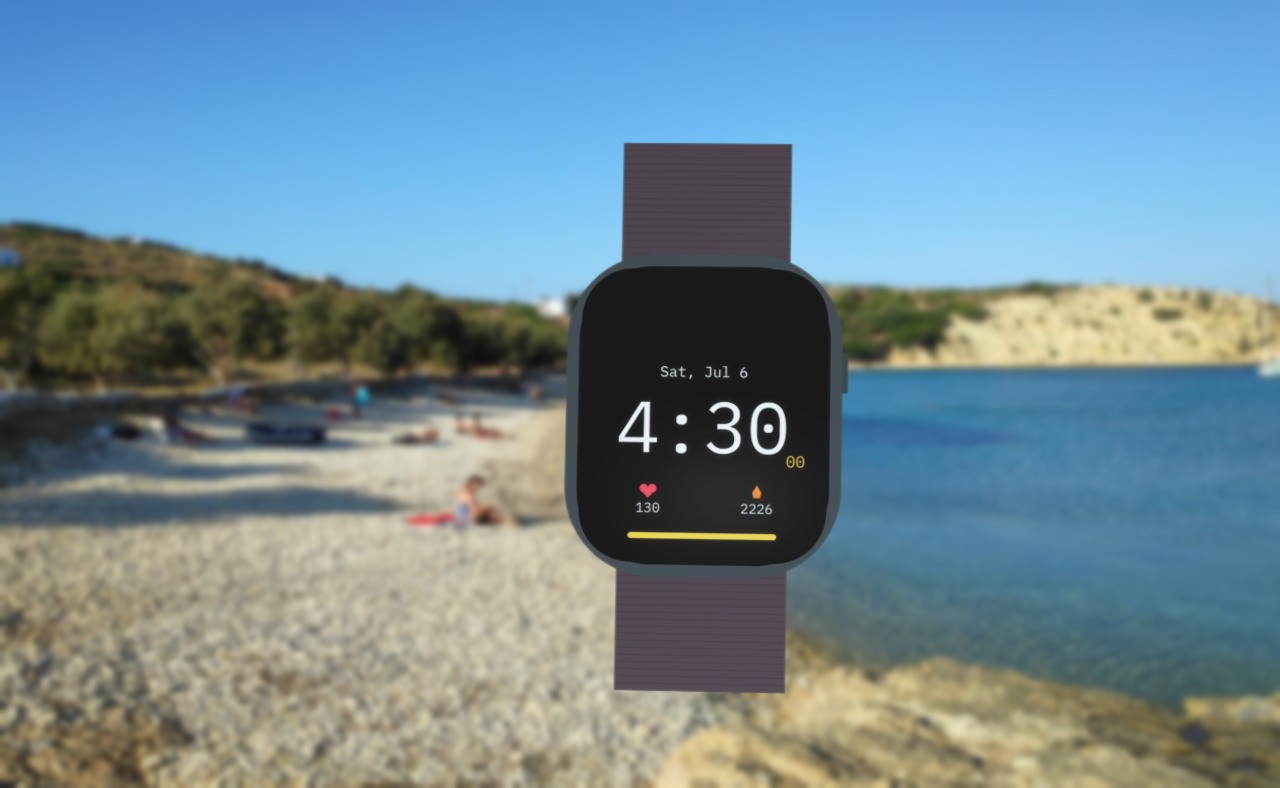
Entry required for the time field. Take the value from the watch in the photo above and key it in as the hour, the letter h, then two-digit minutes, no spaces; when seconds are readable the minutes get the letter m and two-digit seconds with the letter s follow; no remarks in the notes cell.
4h30m00s
